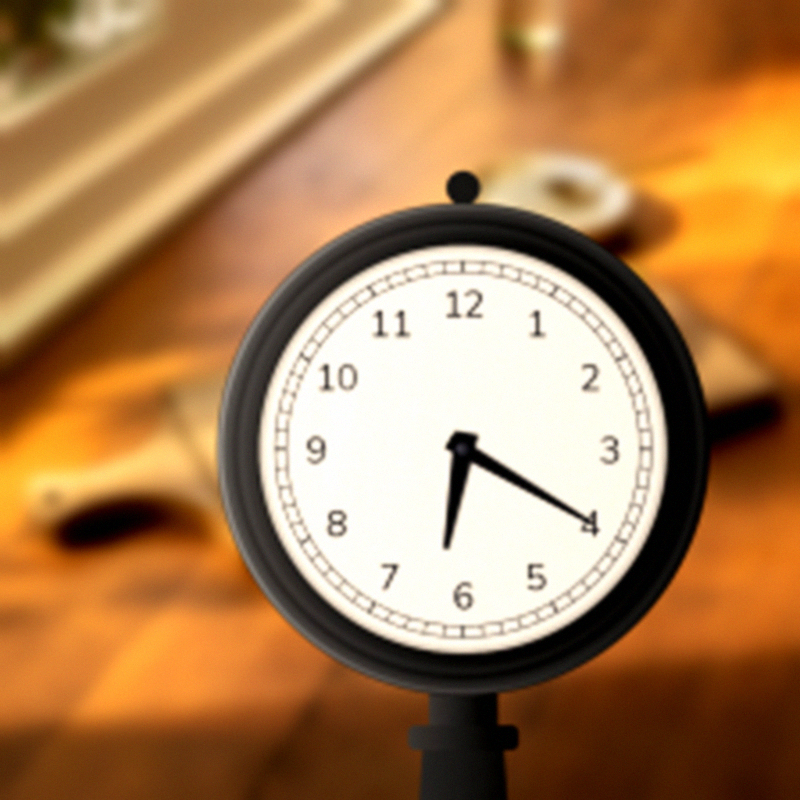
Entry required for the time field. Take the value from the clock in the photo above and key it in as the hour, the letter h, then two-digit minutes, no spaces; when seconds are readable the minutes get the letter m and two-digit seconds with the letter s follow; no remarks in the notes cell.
6h20
